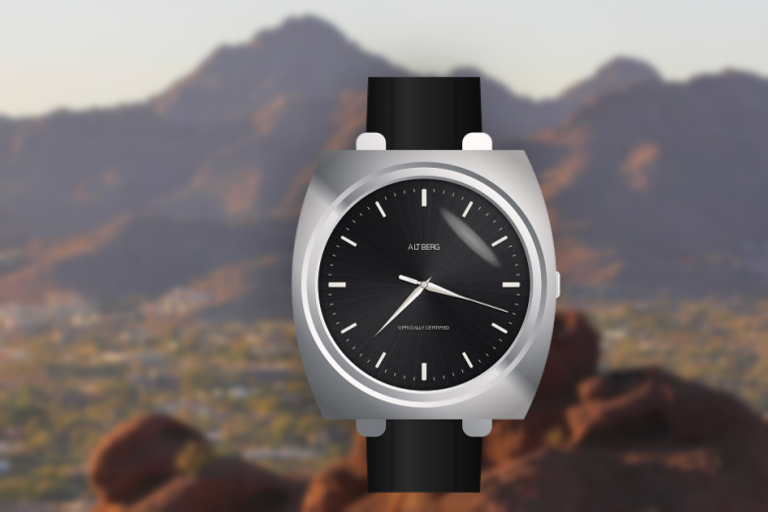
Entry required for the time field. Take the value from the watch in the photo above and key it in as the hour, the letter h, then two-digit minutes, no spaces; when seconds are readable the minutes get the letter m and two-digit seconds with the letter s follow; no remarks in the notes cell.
3h37m18s
